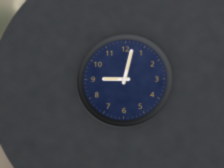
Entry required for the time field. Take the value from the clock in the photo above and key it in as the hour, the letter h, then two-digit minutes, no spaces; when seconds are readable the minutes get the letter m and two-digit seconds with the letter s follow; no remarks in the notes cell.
9h02
